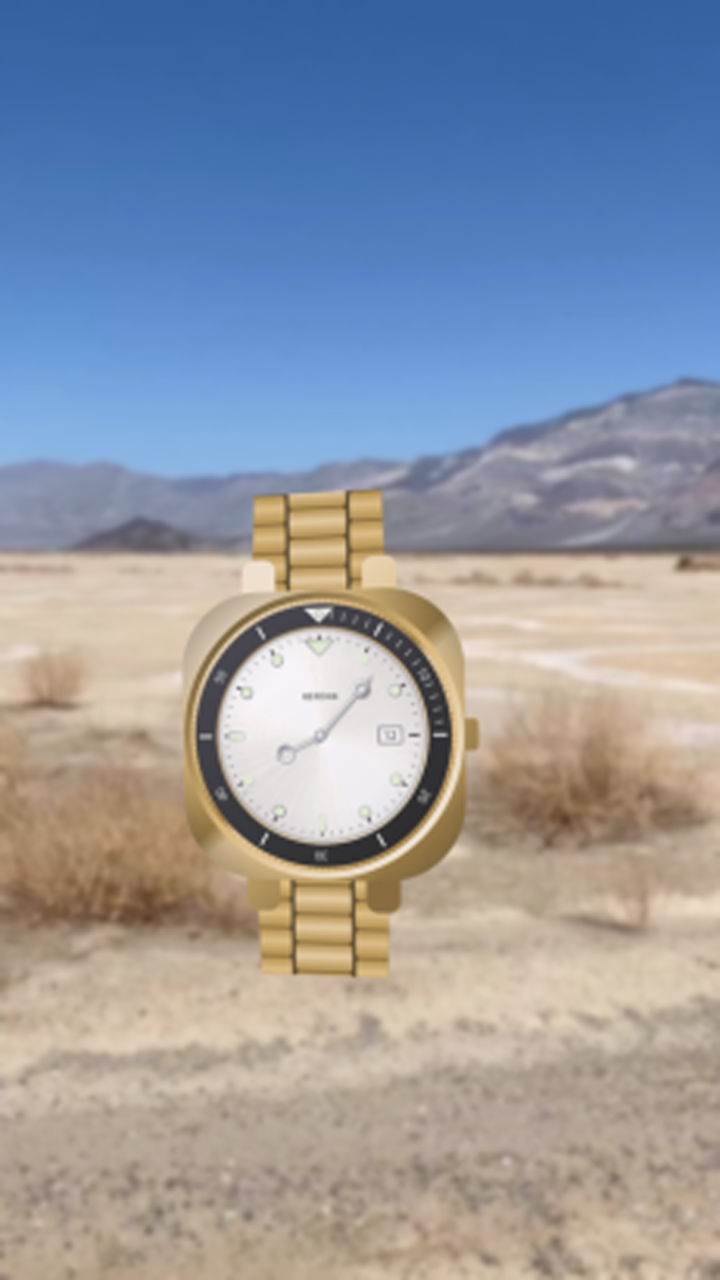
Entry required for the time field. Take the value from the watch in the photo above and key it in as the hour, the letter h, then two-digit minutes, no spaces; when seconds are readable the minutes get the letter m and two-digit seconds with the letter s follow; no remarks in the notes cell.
8h07
